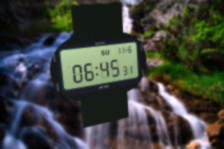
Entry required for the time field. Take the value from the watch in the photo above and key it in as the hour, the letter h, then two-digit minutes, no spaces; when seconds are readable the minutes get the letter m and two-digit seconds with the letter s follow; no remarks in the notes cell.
6h45
